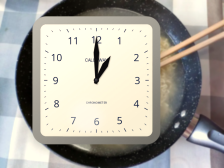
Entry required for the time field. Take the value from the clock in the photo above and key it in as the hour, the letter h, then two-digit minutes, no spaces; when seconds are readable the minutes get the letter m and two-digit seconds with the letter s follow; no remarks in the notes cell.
1h00
